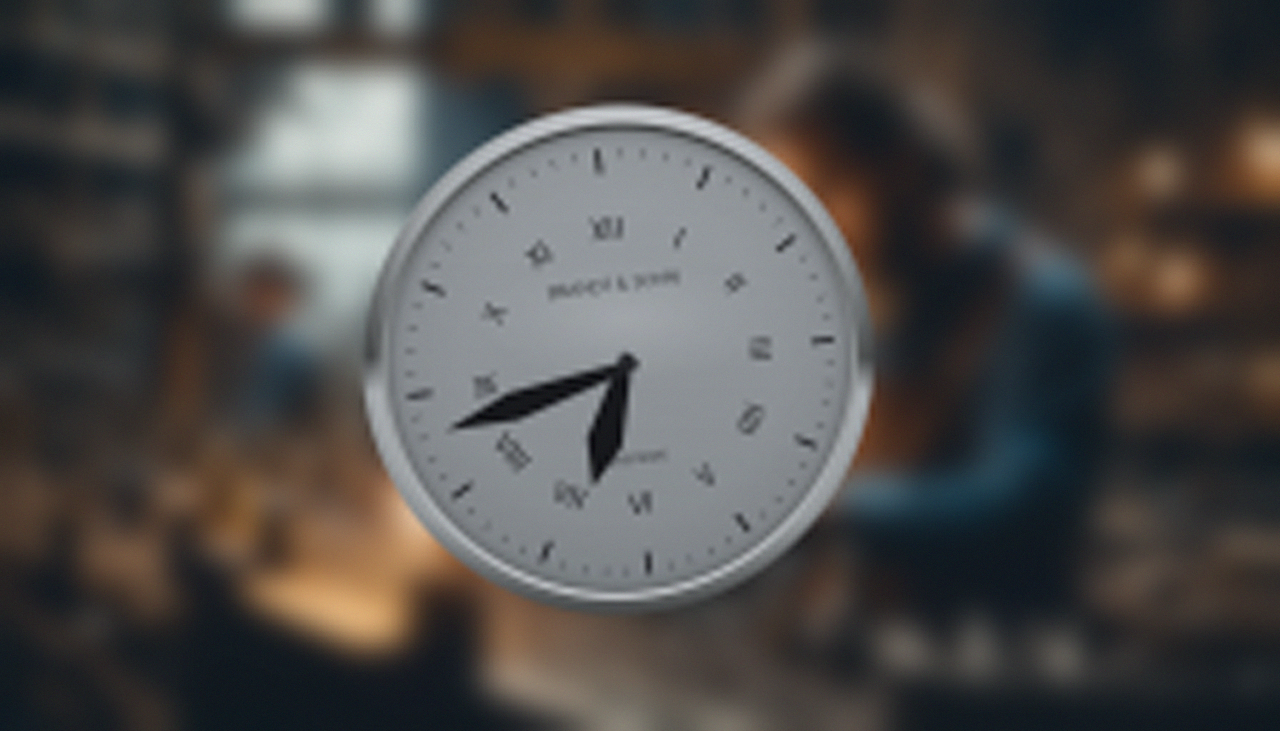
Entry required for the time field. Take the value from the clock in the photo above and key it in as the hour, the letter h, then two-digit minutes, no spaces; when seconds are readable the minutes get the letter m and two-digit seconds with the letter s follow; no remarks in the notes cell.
6h43
